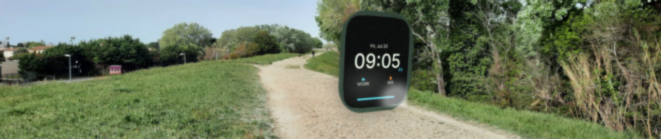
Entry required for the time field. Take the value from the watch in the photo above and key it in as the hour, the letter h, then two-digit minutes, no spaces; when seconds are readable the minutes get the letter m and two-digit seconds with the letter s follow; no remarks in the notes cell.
9h05
